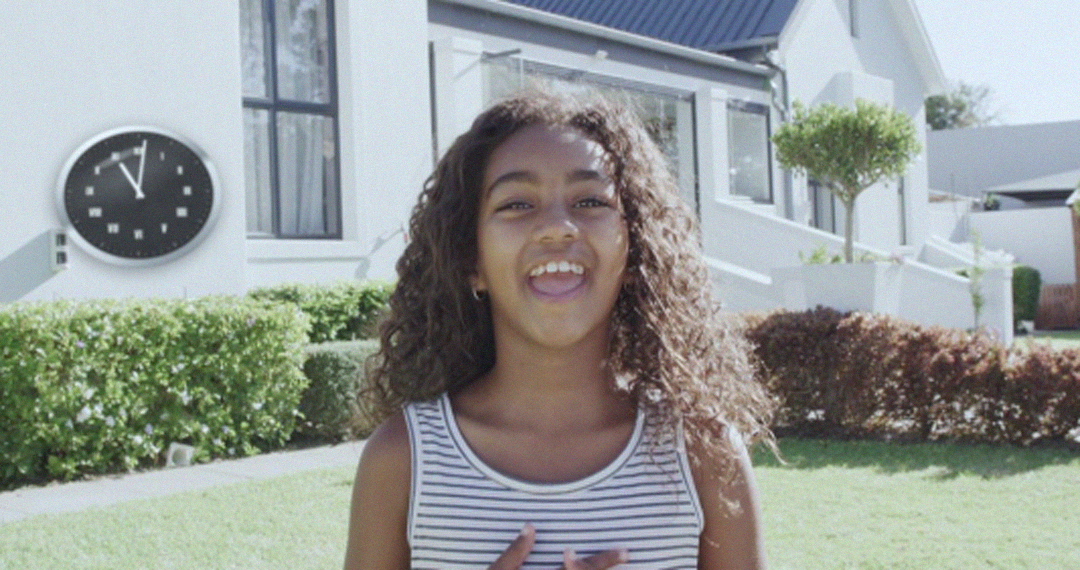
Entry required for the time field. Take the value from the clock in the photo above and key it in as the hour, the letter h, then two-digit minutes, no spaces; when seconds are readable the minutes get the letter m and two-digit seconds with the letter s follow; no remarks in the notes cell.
11h01
